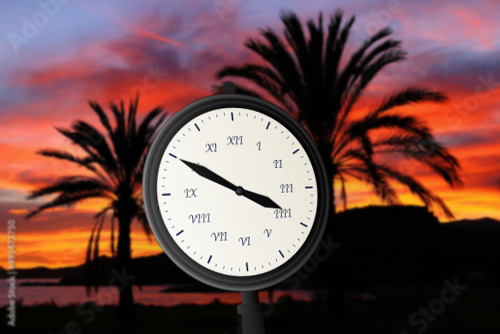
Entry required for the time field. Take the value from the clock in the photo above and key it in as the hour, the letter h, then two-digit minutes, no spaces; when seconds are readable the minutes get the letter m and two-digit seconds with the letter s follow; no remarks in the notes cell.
3h50
